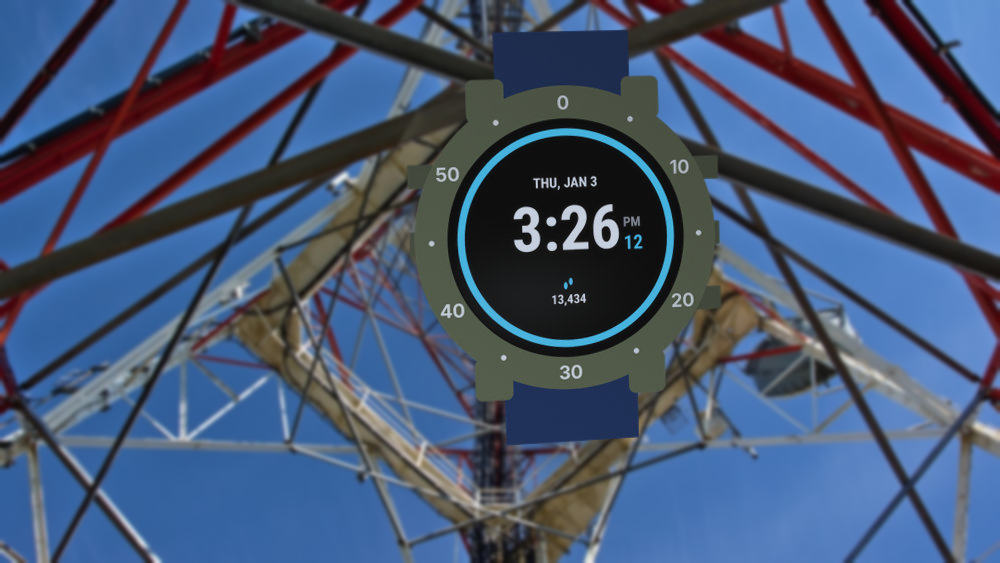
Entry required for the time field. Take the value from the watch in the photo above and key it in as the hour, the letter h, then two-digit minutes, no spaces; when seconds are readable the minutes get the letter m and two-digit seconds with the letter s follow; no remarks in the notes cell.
3h26m12s
